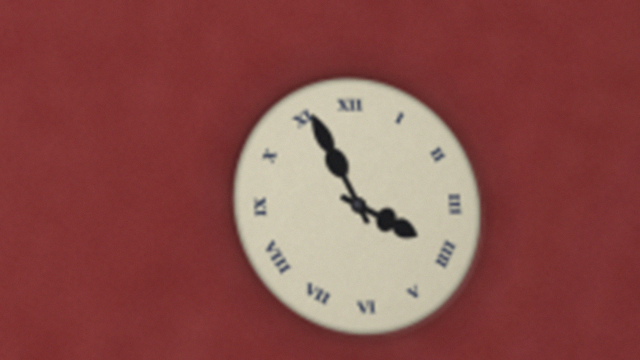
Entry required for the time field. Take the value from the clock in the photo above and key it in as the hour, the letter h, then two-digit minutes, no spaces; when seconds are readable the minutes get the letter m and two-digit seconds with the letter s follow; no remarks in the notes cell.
3h56
